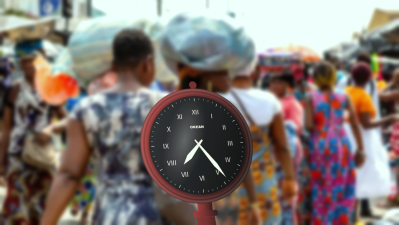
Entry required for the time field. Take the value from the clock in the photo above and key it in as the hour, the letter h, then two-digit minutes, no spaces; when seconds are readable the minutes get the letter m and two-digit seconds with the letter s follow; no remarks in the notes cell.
7h24
